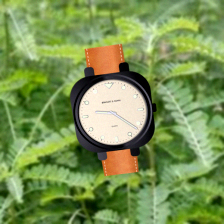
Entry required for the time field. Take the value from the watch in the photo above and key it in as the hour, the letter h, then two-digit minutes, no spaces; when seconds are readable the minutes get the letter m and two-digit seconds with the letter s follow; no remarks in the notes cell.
9h22
